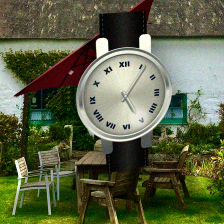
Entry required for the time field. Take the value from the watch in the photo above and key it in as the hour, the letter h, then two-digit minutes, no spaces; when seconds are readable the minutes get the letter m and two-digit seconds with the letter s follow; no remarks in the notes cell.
5h06
